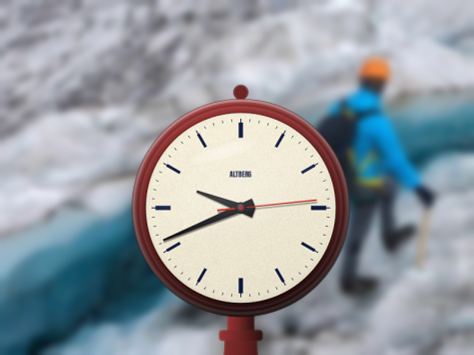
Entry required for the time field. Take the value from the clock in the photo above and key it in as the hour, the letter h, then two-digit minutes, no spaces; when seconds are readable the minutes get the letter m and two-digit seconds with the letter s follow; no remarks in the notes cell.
9h41m14s
